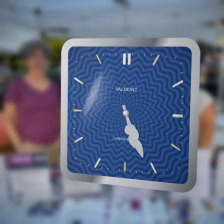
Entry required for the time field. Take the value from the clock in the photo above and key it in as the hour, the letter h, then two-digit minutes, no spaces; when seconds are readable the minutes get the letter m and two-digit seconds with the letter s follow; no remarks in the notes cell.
5h26
